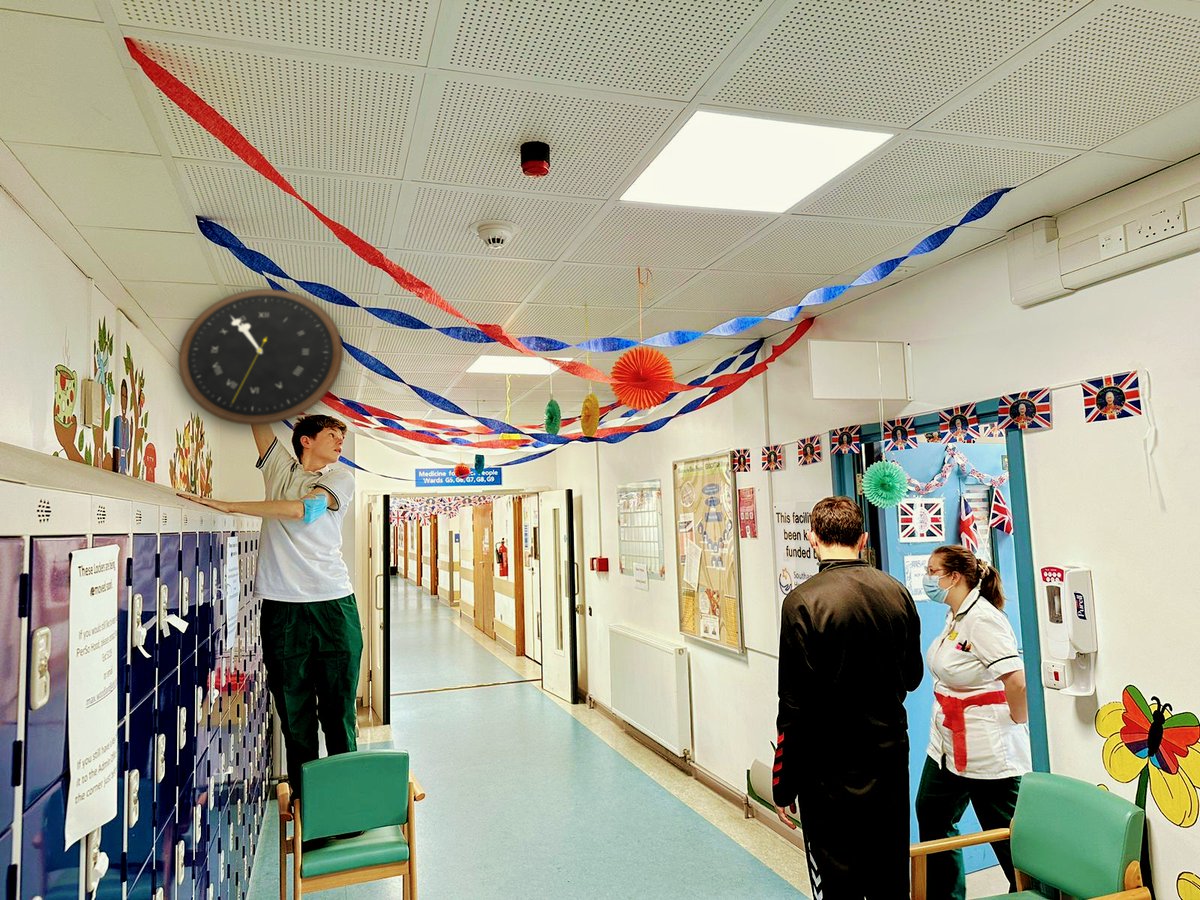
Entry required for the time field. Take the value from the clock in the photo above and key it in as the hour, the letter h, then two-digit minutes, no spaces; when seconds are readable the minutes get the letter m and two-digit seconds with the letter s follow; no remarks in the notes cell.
10h53m33s
